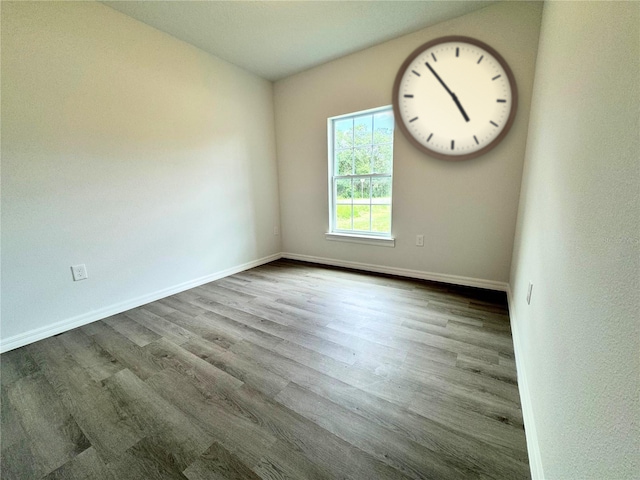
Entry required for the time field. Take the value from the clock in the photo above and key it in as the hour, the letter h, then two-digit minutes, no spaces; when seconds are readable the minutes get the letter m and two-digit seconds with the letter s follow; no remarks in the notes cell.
4h53
